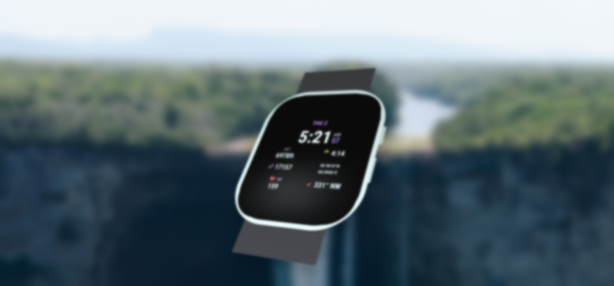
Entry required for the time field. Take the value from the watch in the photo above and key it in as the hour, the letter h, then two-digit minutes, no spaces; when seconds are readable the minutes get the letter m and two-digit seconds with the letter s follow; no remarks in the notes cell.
5h21
